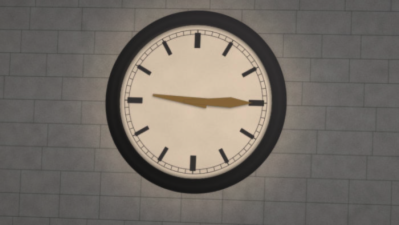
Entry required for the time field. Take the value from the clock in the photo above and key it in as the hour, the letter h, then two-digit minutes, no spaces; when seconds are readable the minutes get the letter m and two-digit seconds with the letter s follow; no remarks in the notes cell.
9h15
